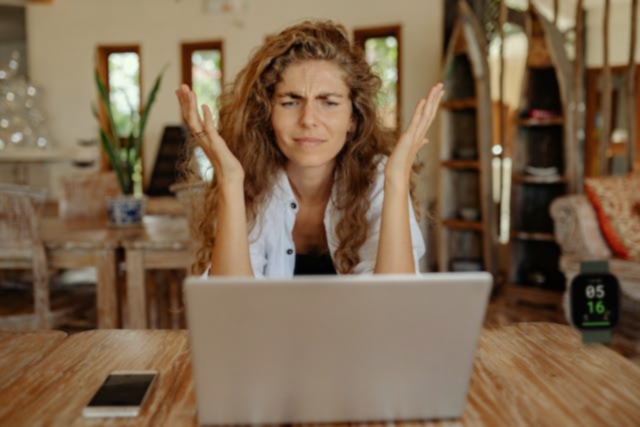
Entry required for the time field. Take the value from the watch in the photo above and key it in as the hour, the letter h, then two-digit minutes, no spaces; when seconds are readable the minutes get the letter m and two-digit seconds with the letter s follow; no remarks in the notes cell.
5h16
